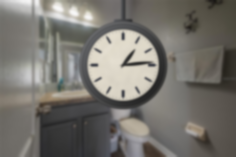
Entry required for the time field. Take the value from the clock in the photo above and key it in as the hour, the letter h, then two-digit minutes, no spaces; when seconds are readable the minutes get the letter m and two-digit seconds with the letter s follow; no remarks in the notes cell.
1h14
